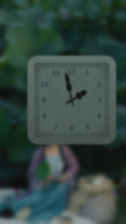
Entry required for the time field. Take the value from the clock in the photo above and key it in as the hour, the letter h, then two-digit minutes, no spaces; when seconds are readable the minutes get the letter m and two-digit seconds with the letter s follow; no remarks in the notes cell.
1h58
